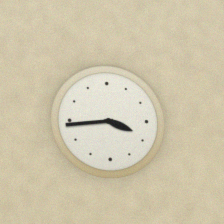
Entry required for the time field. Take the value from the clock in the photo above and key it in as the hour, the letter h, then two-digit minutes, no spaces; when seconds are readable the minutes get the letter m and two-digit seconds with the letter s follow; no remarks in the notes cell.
3h44
